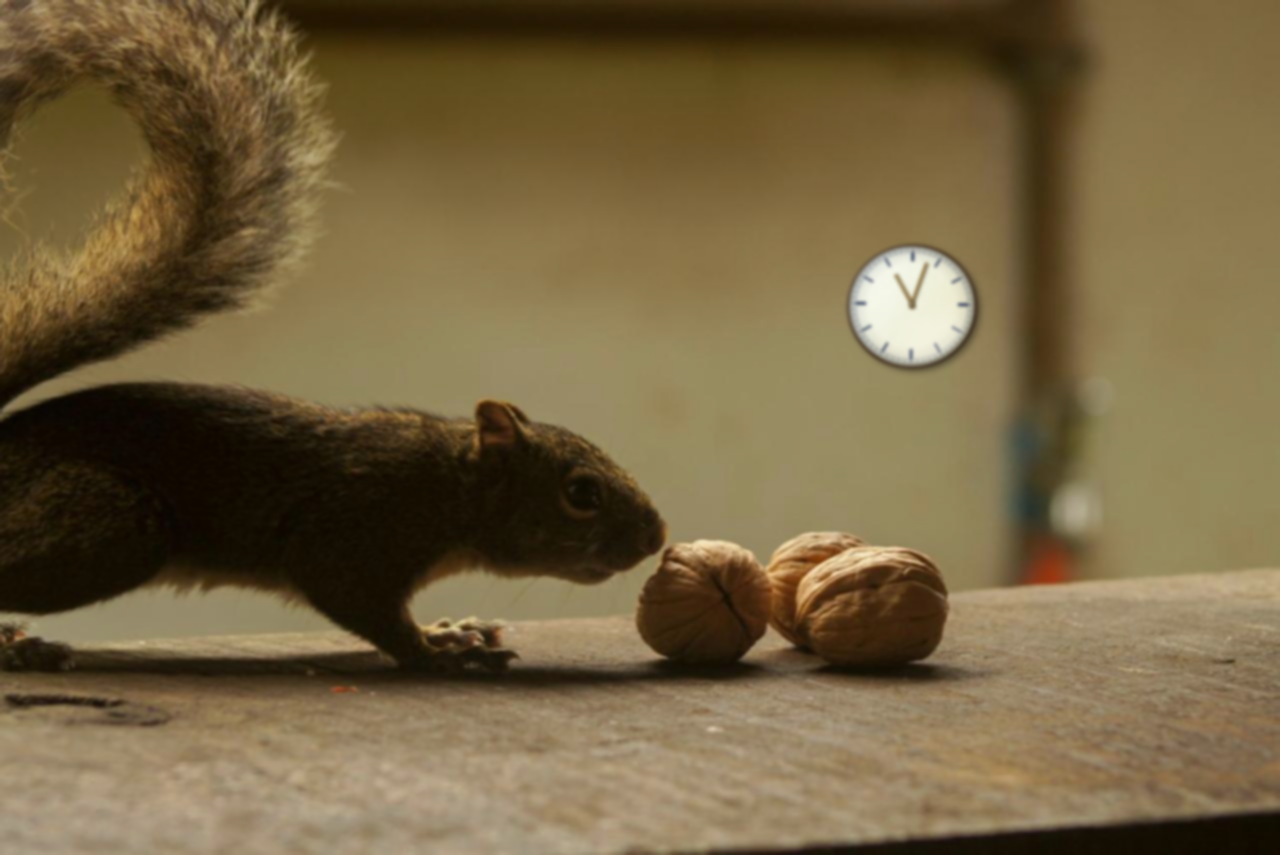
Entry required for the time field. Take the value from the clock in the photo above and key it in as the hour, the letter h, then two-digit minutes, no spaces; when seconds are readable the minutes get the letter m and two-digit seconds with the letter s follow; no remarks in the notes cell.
11h03
